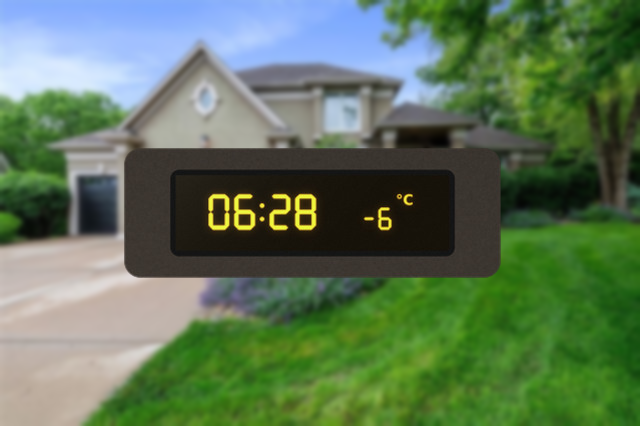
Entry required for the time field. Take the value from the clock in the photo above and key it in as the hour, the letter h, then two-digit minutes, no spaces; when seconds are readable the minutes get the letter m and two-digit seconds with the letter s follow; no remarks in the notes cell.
6h28
